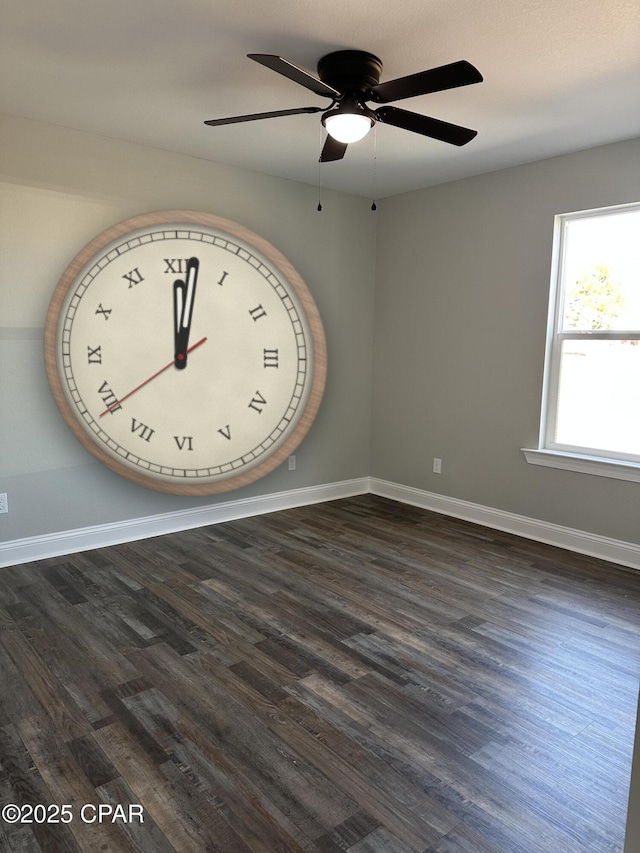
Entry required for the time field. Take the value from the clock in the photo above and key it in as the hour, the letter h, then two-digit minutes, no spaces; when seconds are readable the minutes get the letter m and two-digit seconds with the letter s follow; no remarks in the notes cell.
12h01m39s
